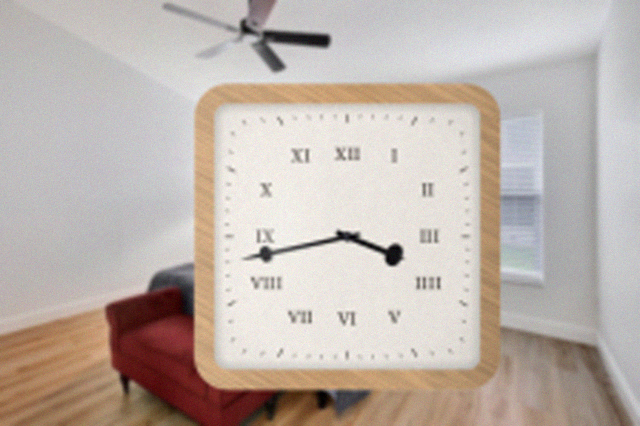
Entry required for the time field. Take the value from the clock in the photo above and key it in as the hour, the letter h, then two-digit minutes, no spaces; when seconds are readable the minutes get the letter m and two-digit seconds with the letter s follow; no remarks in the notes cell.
3h43
